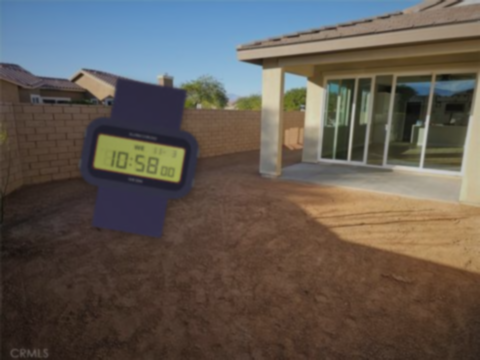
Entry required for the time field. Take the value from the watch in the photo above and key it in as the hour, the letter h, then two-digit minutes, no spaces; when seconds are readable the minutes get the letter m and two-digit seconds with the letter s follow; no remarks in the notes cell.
10h58
